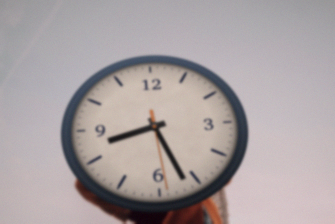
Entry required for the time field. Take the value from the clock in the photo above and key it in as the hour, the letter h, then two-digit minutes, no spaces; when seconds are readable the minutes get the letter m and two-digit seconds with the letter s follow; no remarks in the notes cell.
8h26m29s
